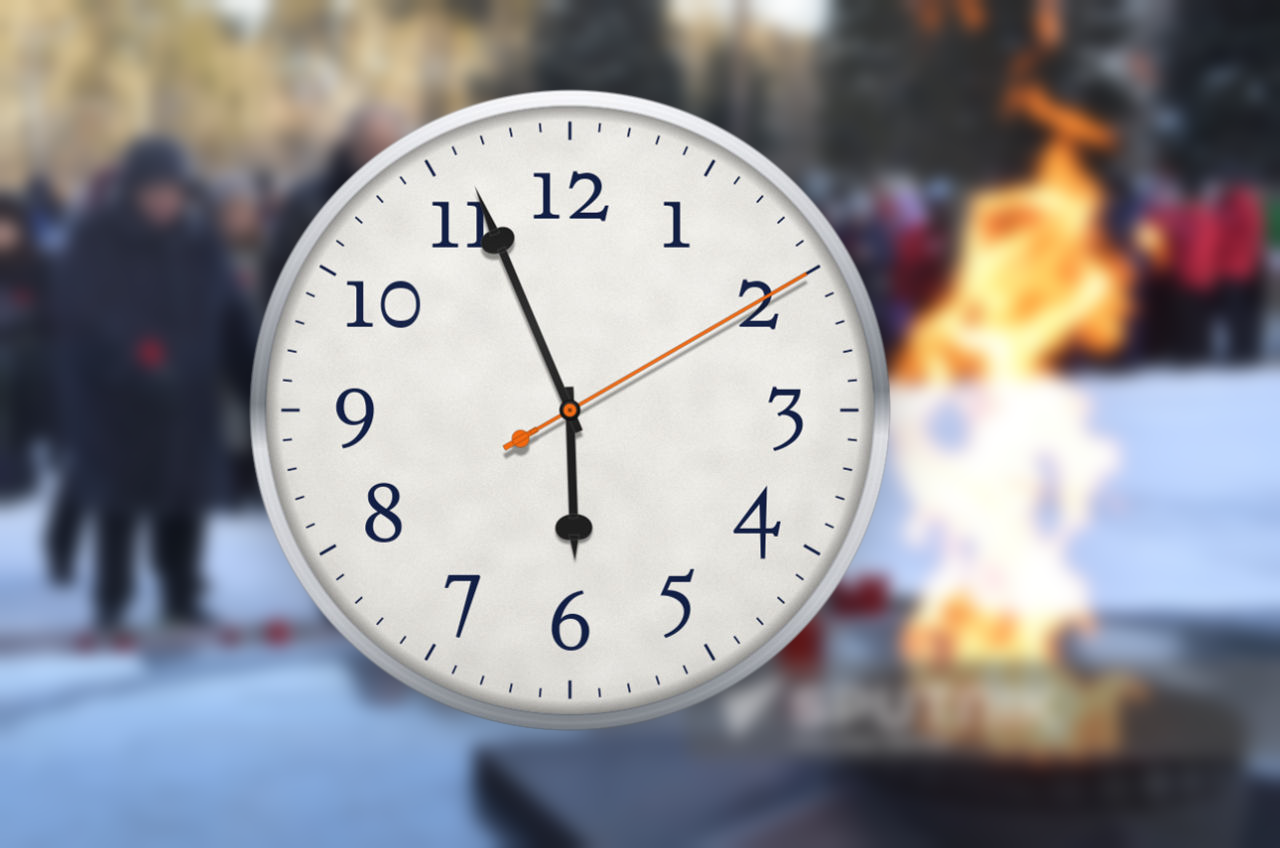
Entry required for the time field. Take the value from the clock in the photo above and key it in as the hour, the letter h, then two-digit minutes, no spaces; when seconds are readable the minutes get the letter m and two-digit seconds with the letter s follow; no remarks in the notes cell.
5h56m10s
